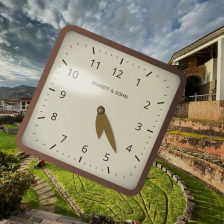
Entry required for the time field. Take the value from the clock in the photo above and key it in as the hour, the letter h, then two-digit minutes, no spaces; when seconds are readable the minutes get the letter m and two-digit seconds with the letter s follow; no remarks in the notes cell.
5h23
